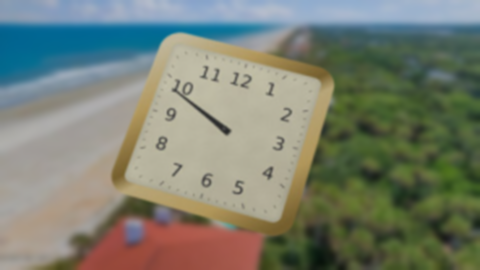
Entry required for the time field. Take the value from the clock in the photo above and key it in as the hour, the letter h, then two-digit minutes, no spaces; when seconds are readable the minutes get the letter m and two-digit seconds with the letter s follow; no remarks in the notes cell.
9h49
